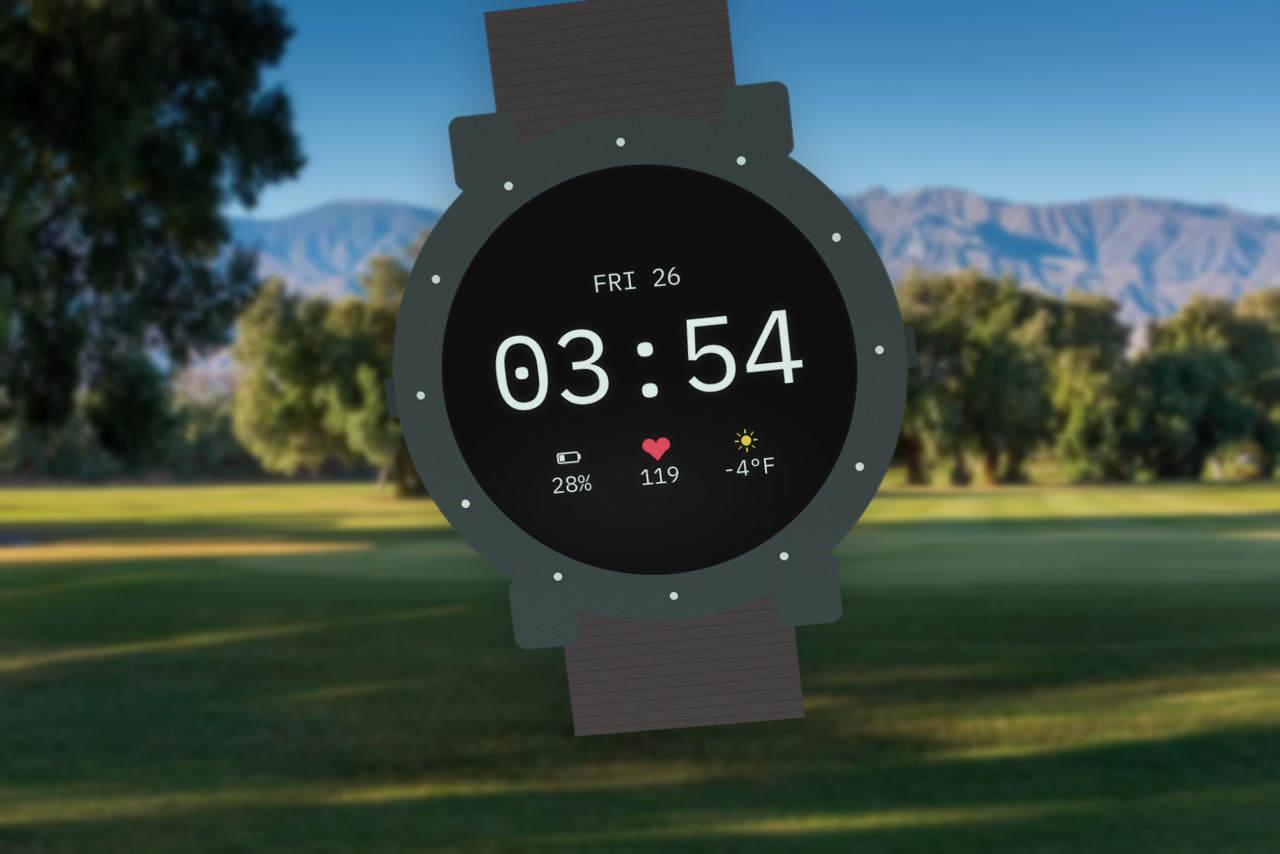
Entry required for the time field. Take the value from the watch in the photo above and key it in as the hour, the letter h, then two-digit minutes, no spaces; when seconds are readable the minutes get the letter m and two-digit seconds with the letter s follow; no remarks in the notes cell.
3h54
